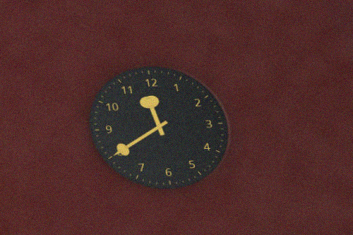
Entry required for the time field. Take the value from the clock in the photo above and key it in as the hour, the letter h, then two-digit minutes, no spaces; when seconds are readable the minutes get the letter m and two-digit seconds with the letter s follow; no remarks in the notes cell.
11h40
